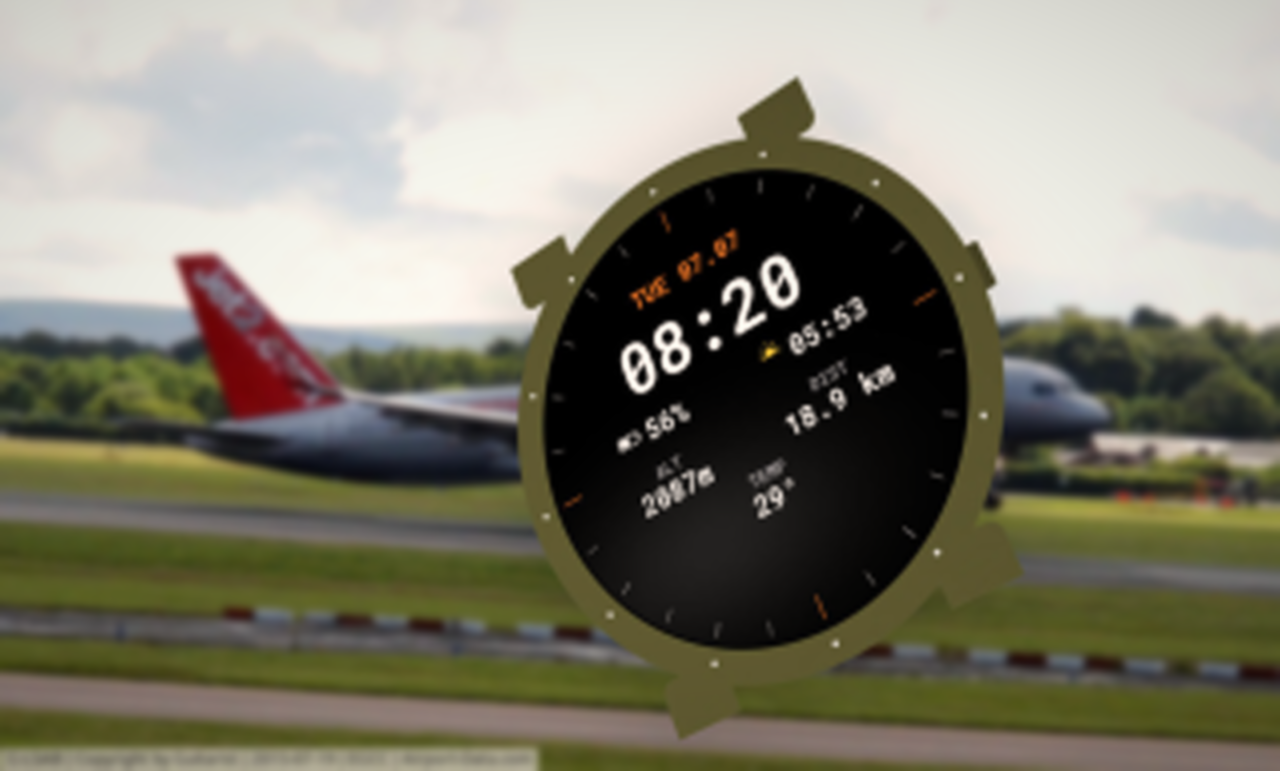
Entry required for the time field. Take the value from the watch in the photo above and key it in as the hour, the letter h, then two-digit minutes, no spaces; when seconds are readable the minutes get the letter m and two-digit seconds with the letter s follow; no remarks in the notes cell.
8h20
